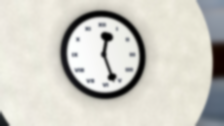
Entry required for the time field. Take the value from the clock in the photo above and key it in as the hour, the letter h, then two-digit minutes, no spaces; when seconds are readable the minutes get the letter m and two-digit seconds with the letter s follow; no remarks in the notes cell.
12h27
